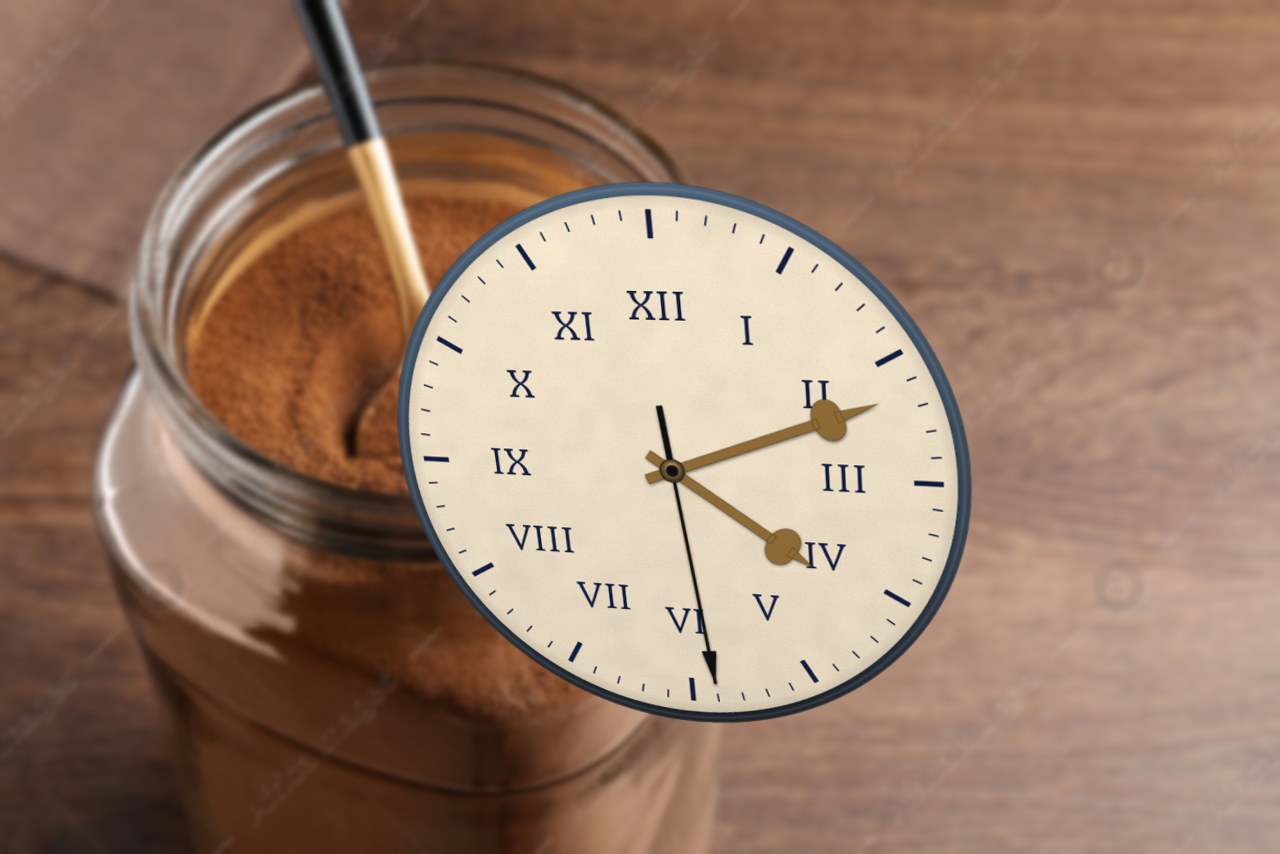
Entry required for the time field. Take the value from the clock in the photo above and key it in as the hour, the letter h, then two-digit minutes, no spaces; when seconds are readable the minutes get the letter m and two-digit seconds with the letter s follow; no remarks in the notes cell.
4h11m29s
